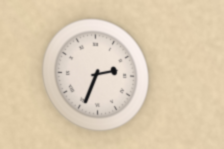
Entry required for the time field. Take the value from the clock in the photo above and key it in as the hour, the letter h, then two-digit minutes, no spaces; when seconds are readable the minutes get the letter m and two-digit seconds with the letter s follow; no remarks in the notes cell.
2h34
